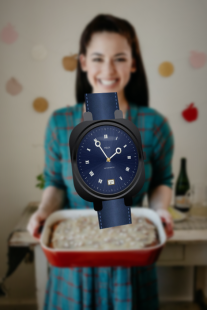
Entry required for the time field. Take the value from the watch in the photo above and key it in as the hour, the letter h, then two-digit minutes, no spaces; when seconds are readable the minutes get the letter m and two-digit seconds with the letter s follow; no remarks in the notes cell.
1h55
